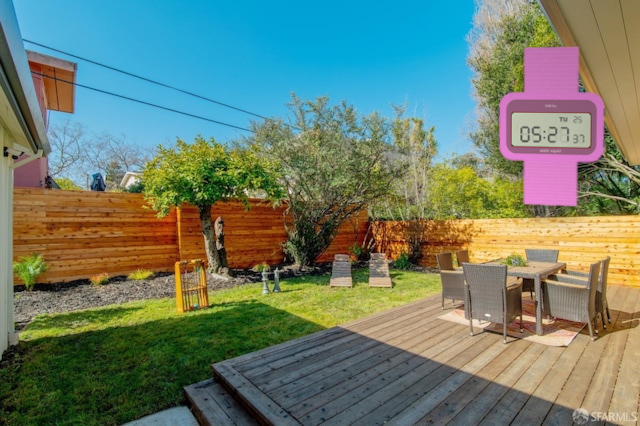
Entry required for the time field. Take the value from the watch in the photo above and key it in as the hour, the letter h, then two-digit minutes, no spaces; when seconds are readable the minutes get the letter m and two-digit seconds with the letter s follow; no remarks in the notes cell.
5h27
